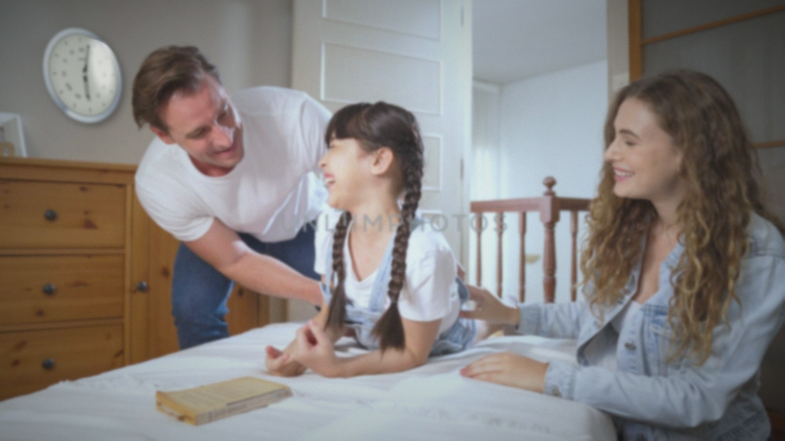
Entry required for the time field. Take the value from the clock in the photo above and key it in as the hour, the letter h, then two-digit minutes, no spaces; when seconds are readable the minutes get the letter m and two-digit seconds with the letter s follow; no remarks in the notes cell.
6h03
